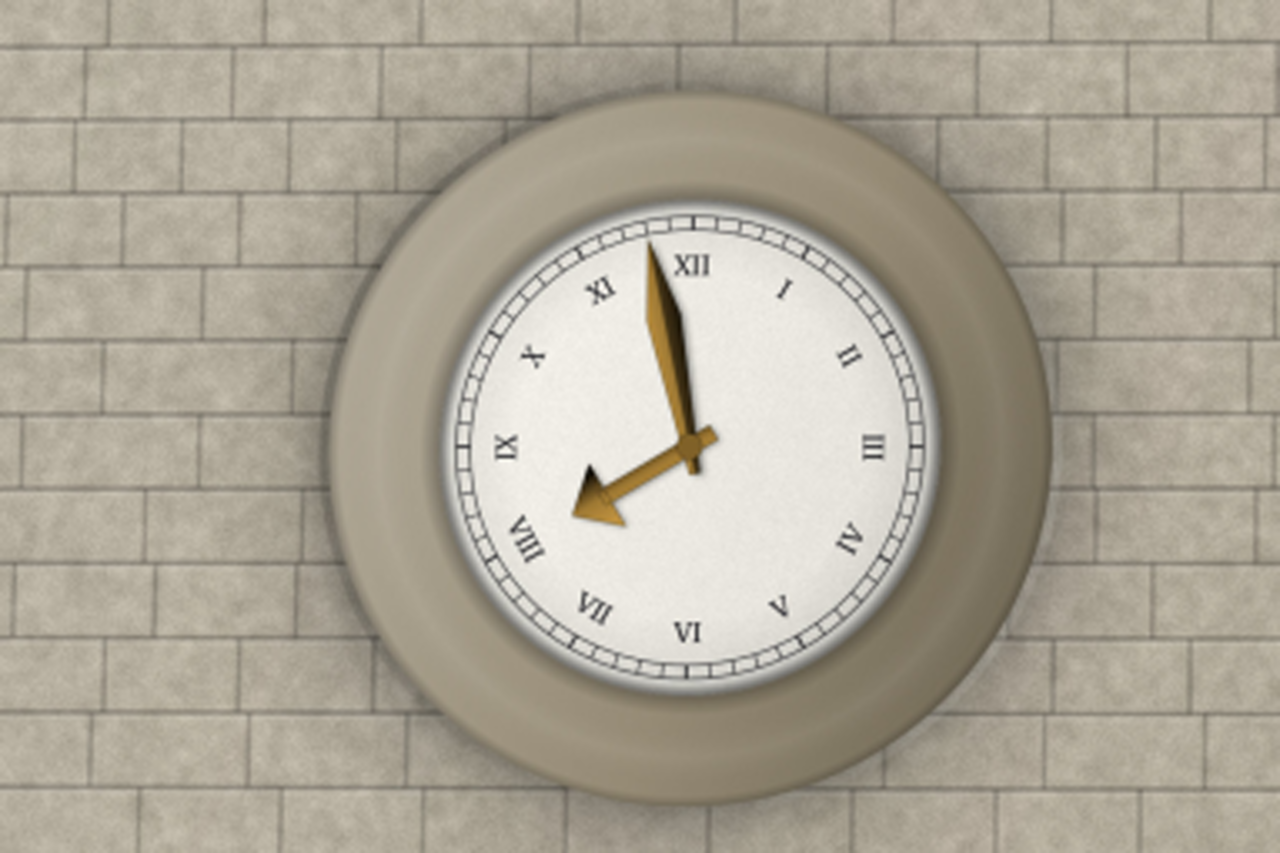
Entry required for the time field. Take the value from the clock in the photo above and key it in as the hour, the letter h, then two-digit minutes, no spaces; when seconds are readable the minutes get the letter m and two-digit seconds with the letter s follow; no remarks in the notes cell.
7h58
